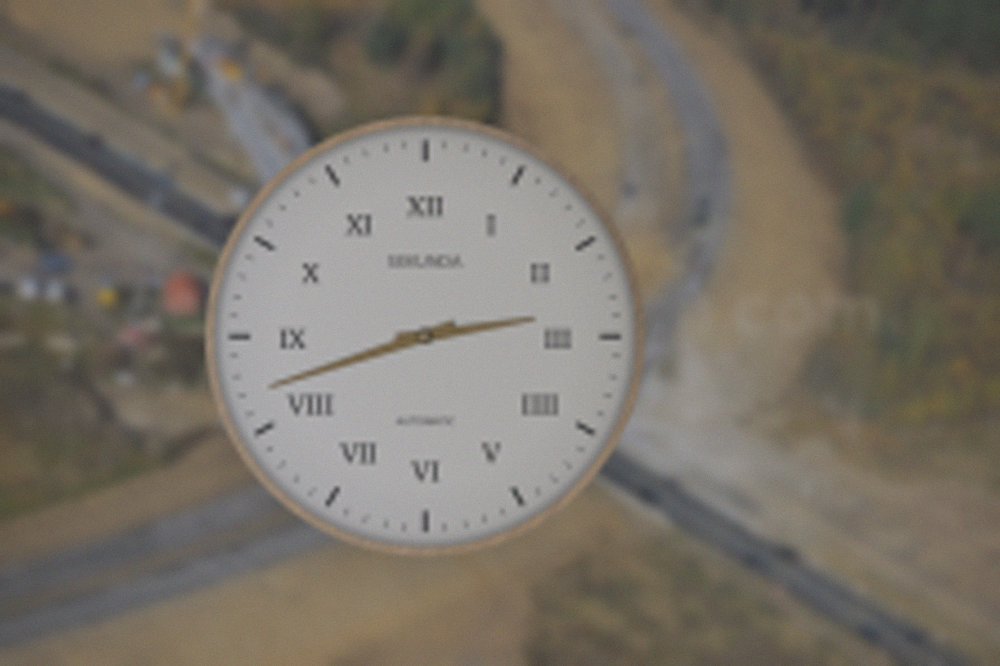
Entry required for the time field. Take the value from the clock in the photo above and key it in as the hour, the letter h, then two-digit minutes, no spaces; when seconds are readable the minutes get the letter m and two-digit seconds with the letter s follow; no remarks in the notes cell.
2h42
